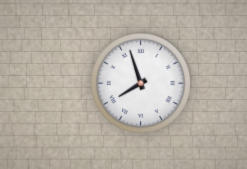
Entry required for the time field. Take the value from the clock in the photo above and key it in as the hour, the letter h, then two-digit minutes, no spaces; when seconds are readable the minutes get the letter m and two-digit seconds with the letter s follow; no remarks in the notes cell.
7h57
